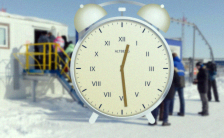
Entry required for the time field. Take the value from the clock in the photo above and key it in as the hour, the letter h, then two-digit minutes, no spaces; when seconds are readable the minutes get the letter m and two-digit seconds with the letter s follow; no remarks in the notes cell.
12h29
